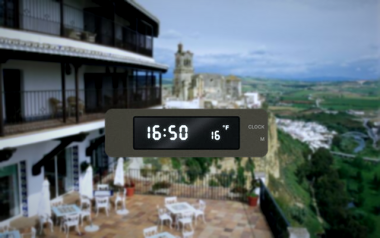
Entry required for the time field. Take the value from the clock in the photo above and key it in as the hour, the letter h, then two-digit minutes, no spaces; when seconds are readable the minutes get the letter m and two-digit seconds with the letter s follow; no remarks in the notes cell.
16h50
